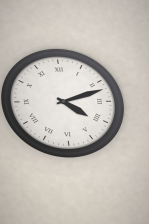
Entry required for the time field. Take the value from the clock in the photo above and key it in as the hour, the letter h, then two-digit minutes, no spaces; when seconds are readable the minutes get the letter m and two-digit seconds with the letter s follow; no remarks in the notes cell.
4h12
